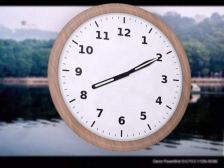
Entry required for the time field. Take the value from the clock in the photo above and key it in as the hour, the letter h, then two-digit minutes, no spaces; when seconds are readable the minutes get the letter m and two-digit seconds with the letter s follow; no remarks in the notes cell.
8h10
